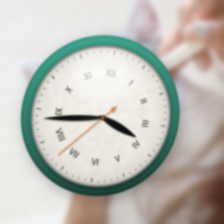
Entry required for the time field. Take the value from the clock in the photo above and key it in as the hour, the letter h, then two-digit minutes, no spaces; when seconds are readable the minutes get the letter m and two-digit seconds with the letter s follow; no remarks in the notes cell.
3h43m37s
